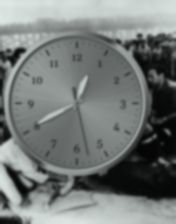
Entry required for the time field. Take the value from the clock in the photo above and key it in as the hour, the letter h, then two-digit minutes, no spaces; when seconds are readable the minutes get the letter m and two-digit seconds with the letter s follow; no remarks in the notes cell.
12h40m28s
